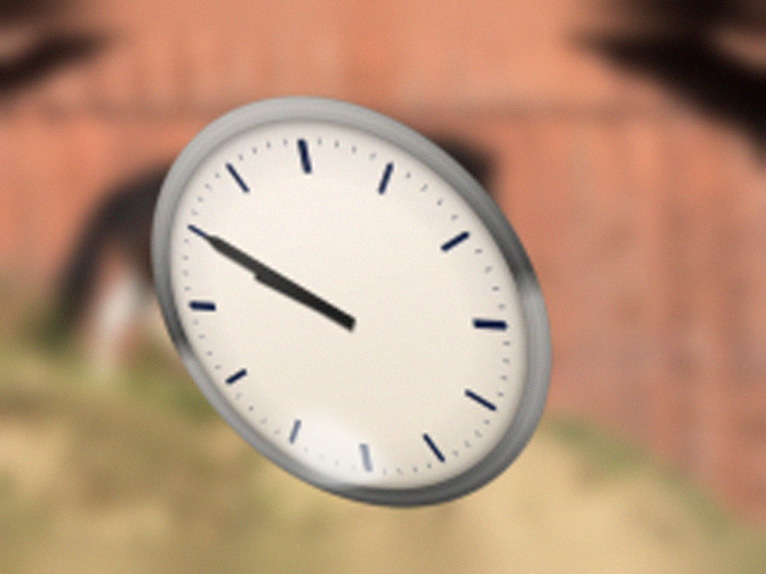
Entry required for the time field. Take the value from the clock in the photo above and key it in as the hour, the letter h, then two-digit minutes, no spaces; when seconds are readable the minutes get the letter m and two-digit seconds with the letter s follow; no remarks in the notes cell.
9h50
